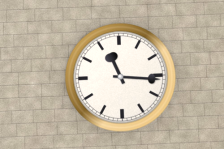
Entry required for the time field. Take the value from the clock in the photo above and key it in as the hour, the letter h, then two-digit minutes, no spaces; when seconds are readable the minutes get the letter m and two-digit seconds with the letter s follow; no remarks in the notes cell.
11h16
